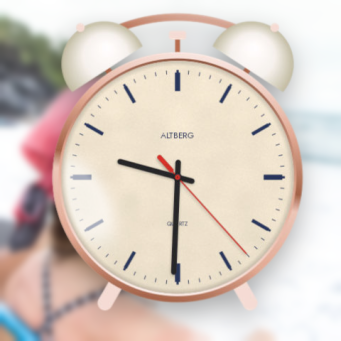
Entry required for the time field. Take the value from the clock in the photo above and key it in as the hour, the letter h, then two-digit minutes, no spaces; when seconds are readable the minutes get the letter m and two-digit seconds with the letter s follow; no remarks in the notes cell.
9h30m23s
